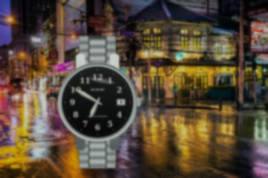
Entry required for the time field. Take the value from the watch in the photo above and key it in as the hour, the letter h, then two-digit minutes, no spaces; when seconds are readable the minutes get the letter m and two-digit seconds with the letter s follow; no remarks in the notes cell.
6h50
